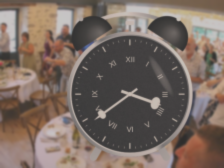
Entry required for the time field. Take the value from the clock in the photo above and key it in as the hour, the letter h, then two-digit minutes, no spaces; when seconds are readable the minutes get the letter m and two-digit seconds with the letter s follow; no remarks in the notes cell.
3h39
